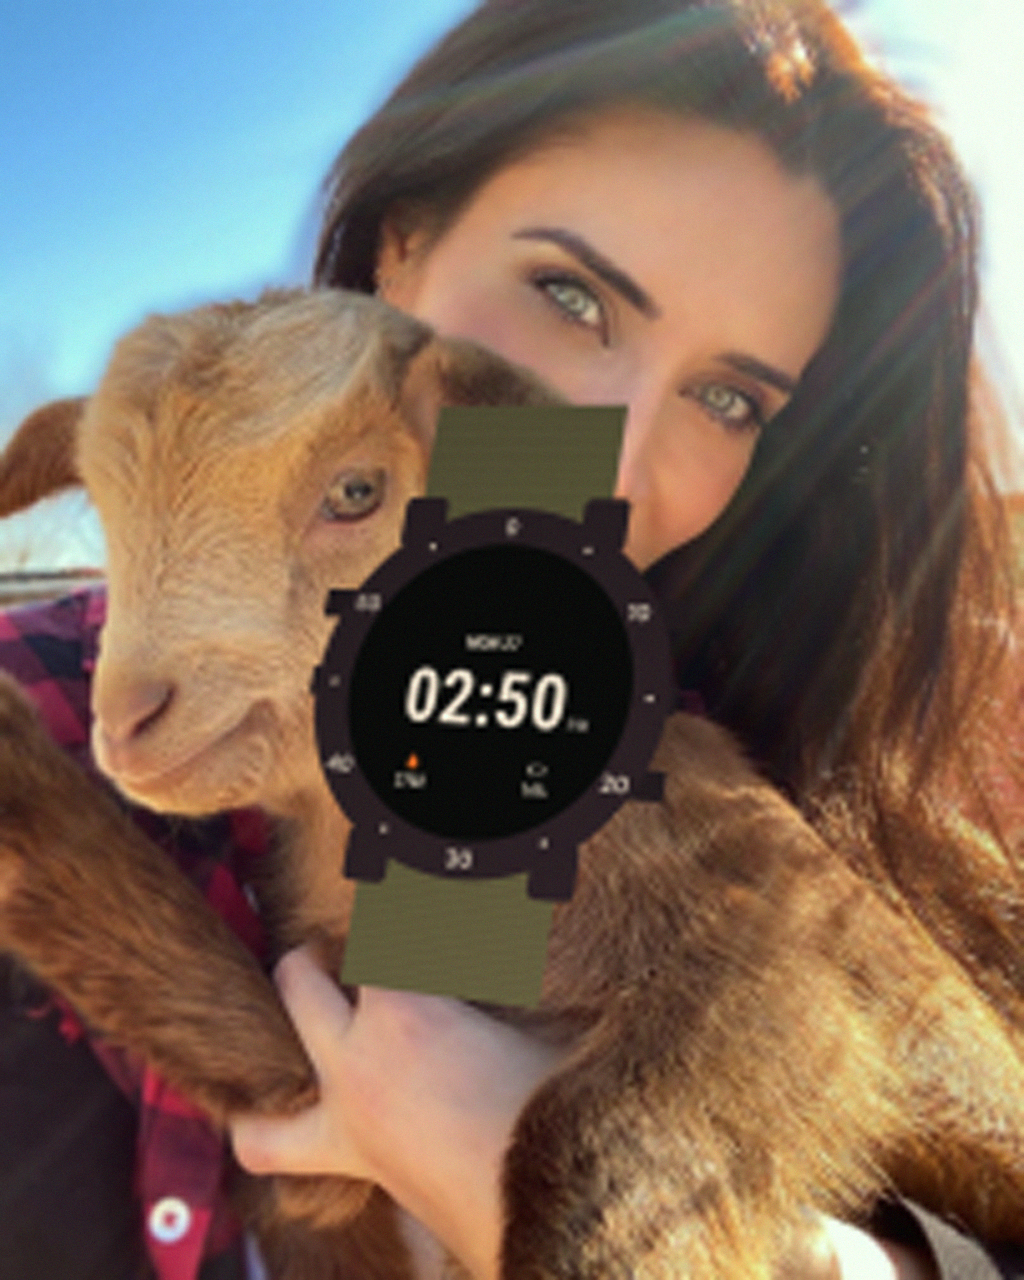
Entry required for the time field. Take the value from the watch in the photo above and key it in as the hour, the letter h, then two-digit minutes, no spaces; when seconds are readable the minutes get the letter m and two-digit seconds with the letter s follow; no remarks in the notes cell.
2h50
